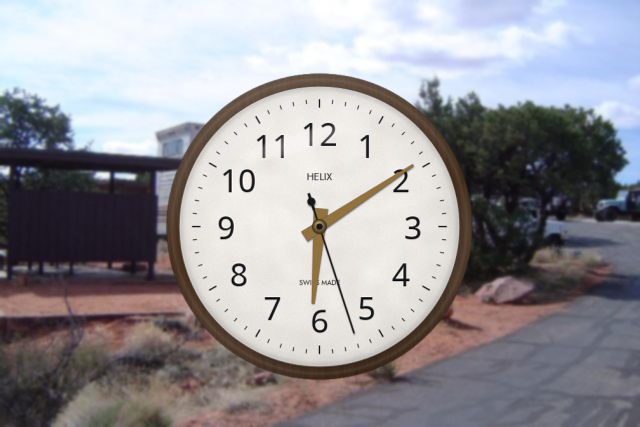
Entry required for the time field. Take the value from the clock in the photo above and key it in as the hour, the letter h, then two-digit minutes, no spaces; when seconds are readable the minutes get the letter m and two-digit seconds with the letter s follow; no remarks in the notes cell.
6h09m27s
